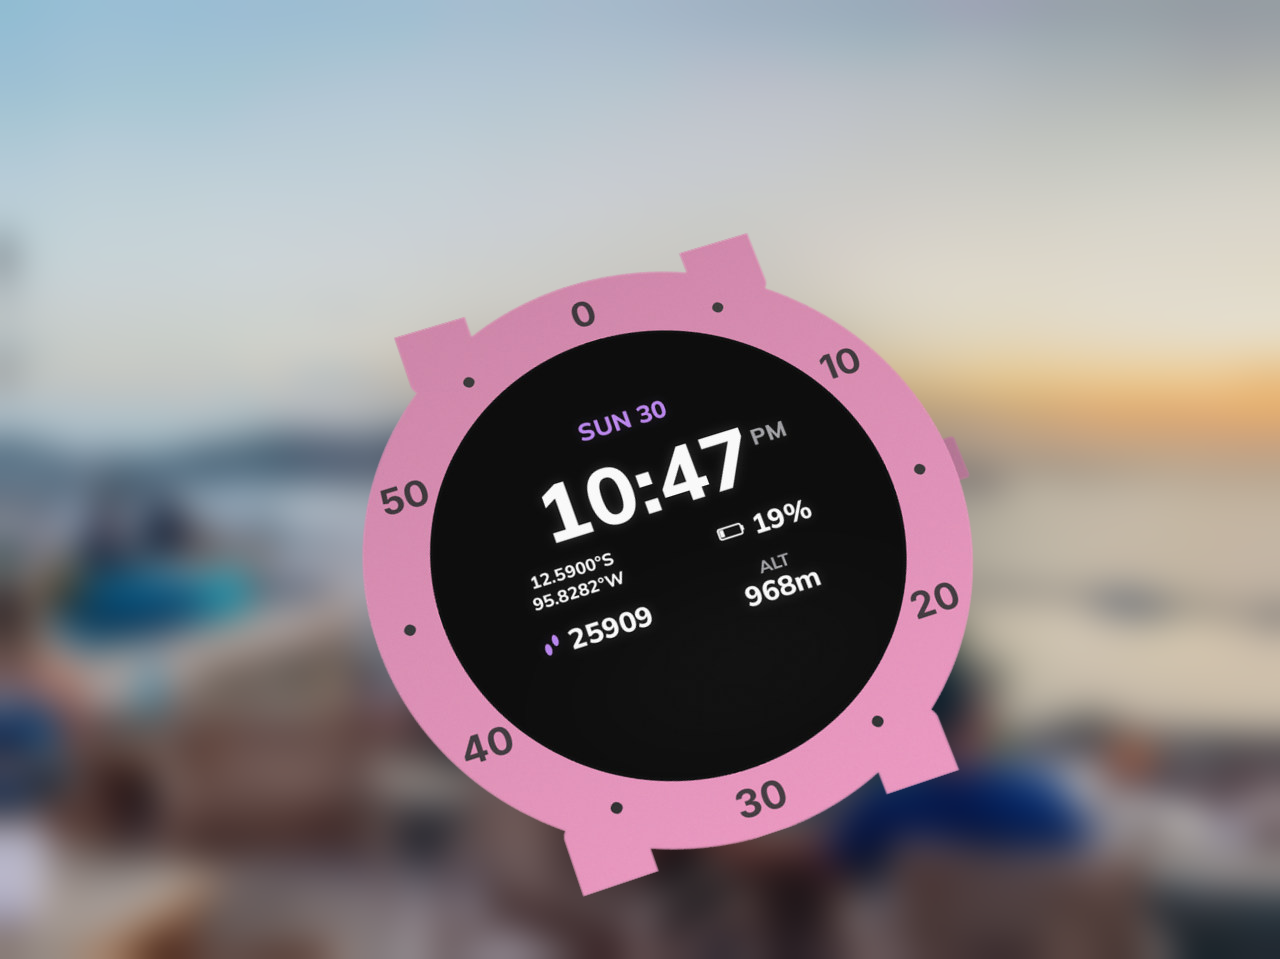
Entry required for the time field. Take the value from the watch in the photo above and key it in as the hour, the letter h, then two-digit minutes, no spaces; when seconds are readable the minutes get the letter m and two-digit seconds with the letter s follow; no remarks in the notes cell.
10h47
